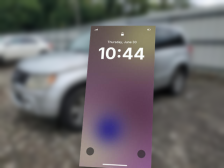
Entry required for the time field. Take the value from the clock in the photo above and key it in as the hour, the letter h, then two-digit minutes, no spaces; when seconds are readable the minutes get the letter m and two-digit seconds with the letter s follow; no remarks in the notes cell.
10h44
